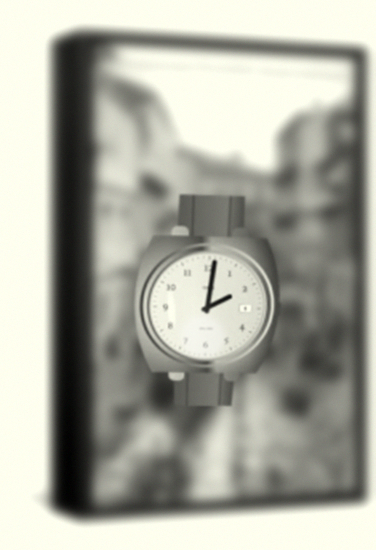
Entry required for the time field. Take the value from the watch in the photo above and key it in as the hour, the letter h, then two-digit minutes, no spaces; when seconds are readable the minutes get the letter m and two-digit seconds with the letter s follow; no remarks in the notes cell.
2h01
